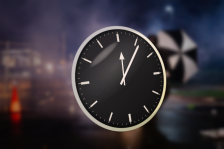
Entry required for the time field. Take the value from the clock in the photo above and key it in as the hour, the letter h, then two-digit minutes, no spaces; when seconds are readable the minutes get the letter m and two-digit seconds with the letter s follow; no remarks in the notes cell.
12h06
